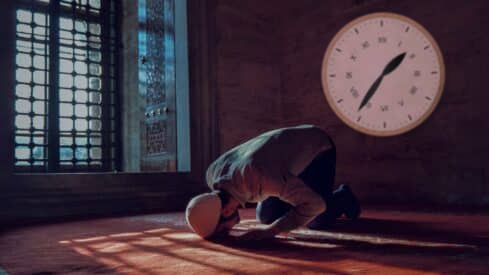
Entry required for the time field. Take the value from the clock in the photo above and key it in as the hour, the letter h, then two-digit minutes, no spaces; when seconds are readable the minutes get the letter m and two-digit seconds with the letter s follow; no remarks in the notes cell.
1h36
